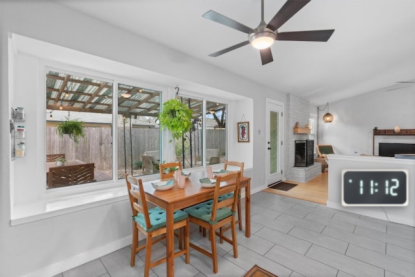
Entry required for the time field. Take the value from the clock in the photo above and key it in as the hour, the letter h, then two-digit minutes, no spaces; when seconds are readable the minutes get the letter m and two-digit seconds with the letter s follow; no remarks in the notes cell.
11h12
